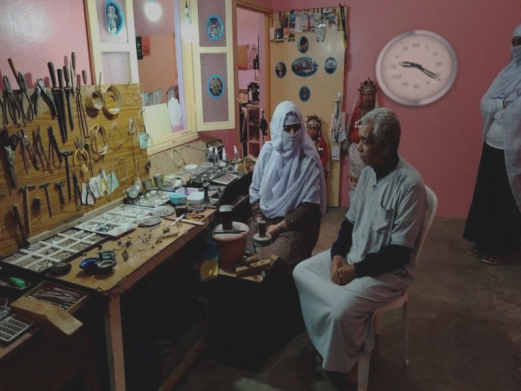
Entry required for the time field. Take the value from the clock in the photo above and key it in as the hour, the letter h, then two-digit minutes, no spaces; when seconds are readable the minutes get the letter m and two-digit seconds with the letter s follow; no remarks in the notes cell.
9h21
